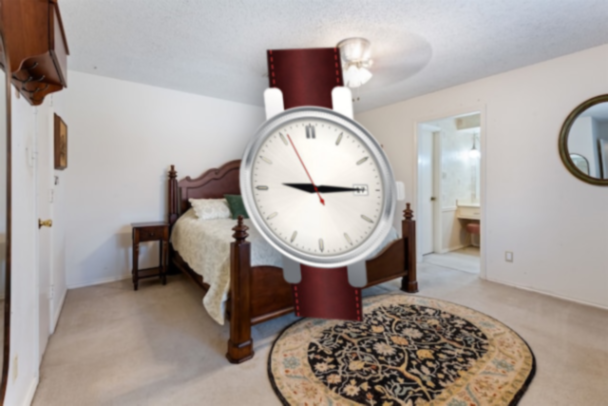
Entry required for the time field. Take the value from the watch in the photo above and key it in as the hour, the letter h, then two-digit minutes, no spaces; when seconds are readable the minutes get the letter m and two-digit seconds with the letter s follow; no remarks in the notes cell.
9h14m56s
